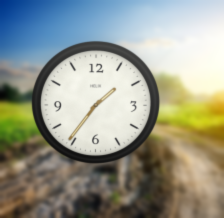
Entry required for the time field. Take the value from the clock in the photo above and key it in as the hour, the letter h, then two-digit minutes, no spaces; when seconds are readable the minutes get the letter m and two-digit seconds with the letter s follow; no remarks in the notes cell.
1h36
